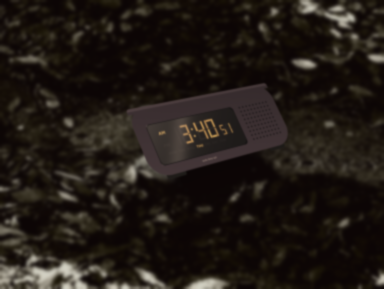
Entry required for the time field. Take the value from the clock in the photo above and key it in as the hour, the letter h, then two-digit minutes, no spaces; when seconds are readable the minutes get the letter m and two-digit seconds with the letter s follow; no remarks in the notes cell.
3h40
